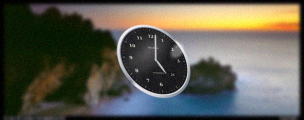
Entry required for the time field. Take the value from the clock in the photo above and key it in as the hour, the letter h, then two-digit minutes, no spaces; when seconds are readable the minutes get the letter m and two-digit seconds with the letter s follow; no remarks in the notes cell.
5h02
